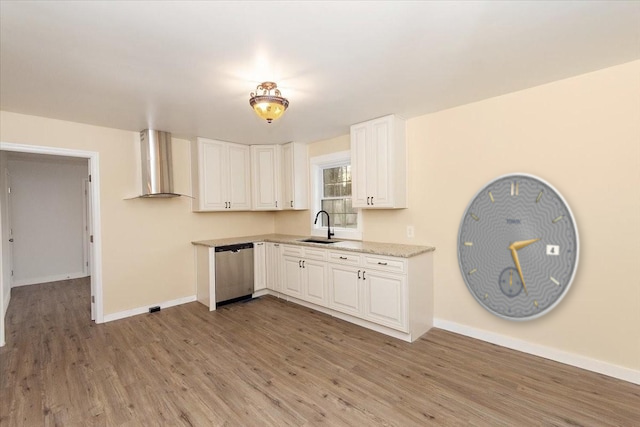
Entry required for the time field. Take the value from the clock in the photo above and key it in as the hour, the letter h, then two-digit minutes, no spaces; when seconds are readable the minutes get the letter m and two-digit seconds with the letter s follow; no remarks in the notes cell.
2h26
